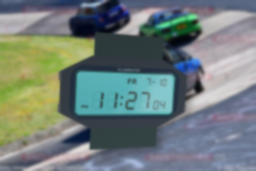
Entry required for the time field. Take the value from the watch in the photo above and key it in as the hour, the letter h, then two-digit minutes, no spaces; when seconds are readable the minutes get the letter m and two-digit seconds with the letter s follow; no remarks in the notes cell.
11h27
